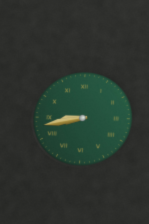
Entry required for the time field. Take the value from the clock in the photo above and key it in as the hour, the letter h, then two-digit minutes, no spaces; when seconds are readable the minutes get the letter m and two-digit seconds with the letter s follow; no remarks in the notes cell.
8h43
